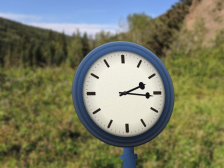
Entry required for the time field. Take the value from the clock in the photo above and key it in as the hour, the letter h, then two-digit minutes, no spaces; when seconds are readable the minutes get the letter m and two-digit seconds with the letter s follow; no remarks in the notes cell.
2h16
